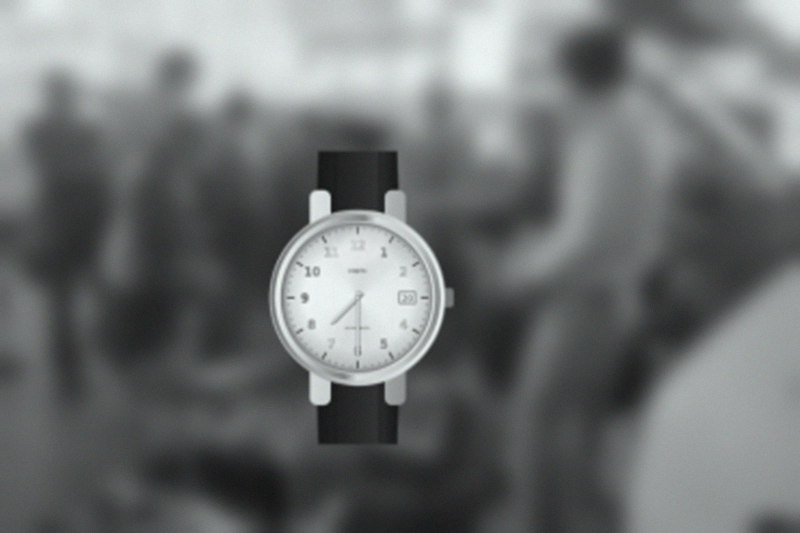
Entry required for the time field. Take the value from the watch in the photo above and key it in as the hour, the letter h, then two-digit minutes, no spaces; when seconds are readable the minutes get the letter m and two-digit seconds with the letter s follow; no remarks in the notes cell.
7h30
